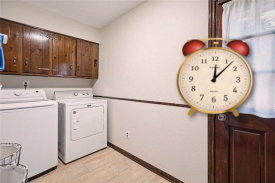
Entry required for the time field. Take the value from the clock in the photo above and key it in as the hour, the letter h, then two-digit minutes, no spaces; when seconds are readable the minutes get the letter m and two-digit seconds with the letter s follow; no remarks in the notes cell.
12h07
